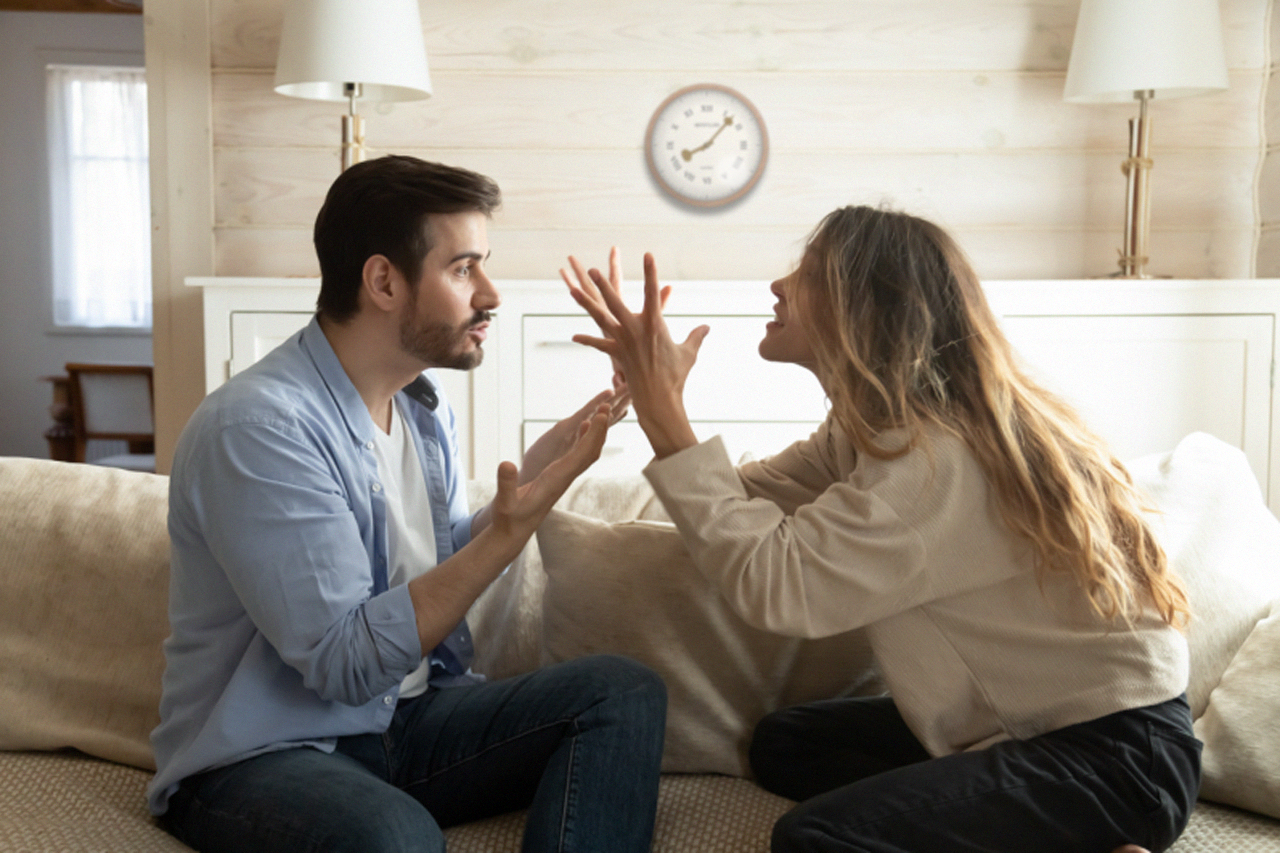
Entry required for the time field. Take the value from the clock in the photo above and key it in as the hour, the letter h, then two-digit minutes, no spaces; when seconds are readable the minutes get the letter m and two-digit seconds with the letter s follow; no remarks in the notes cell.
8h07
